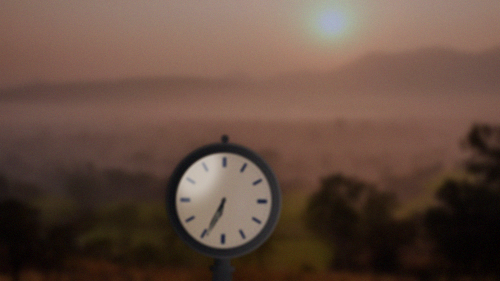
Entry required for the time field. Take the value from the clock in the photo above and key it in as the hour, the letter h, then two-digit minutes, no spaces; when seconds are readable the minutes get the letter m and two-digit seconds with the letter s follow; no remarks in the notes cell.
6h34
